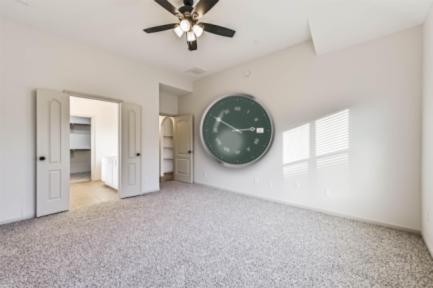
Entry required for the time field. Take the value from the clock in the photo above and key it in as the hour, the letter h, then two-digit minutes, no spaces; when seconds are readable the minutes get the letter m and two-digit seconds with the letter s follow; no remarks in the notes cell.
2h50
